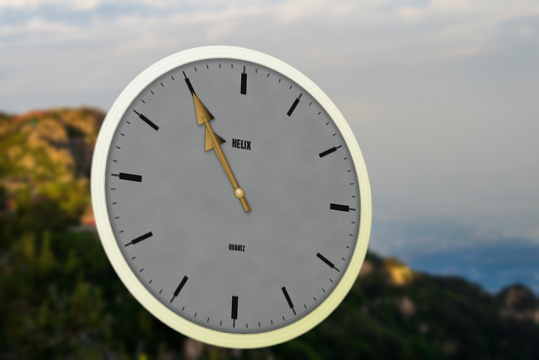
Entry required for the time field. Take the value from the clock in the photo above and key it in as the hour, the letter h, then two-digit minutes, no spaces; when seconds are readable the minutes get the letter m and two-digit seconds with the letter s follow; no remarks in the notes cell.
10h55
